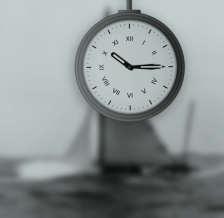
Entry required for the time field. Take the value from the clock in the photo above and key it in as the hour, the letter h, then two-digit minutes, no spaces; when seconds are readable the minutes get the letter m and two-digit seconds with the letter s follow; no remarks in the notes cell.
10h15
